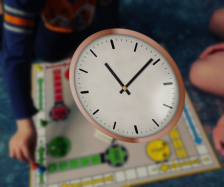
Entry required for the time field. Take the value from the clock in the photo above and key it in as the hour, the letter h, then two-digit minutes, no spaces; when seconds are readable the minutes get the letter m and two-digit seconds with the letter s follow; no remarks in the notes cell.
11h09
